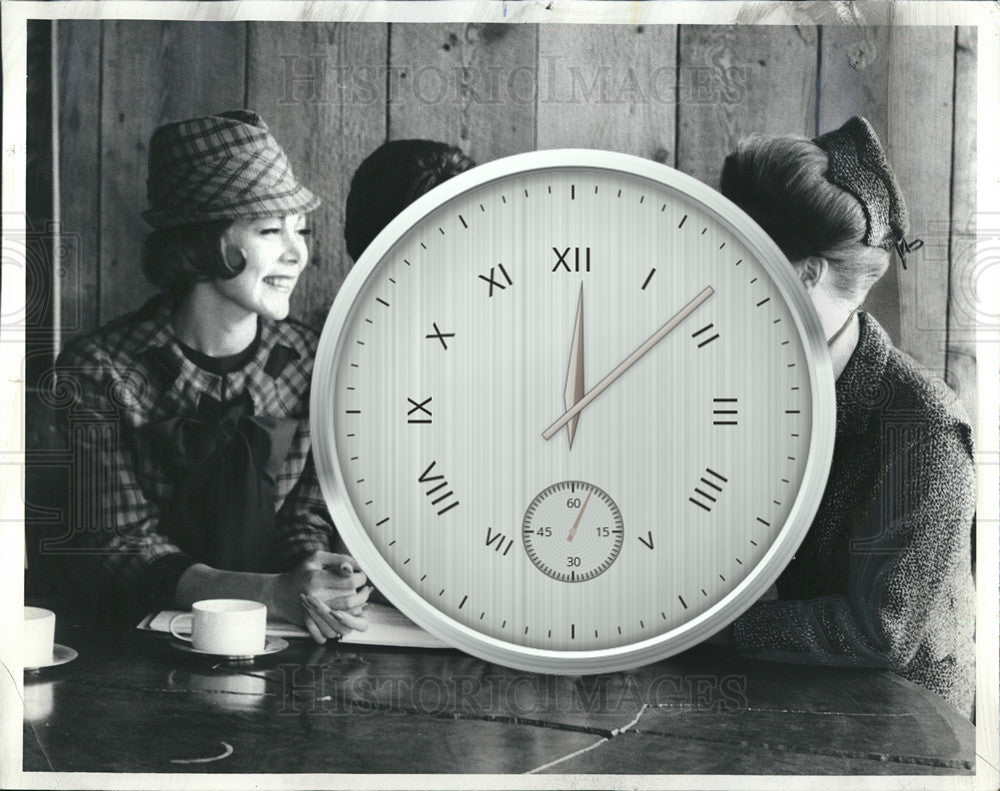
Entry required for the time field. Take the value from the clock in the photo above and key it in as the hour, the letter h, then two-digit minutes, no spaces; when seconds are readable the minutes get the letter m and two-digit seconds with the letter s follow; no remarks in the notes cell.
12h08m04s
